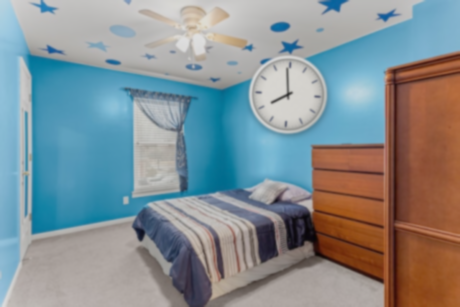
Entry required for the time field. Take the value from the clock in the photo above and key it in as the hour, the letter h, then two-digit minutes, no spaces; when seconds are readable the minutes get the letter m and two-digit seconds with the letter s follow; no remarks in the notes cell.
7h59
